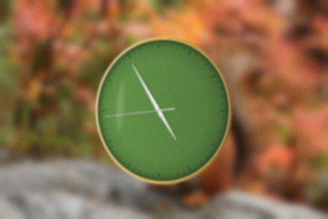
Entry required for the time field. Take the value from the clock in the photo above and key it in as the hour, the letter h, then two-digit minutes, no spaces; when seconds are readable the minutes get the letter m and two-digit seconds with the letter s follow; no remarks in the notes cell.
4h54m44s
